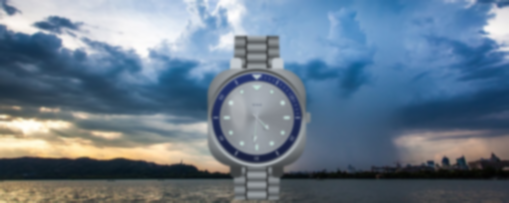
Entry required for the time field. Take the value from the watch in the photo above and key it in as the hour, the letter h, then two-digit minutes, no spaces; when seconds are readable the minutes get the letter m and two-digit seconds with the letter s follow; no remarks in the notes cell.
4h31
